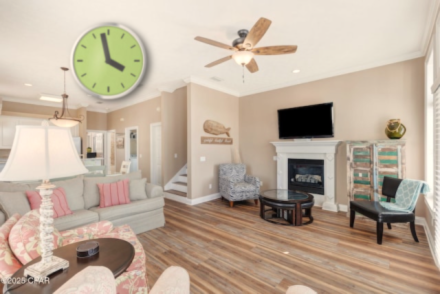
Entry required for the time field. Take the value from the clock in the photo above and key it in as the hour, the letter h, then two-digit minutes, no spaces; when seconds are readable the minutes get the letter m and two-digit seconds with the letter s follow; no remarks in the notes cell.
3h58
